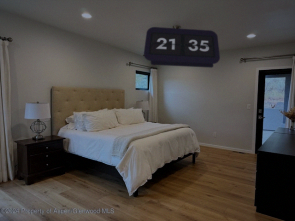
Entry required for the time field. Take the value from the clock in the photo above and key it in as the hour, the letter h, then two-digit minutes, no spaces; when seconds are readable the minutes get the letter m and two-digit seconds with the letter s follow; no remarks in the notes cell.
21h35
